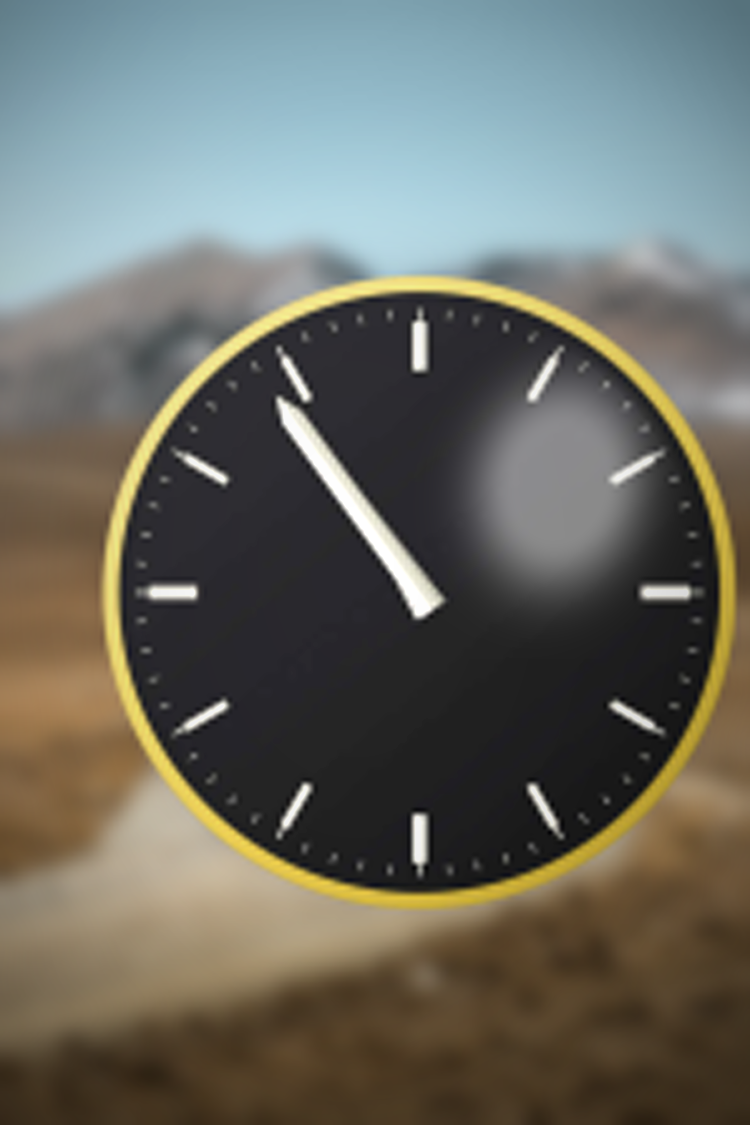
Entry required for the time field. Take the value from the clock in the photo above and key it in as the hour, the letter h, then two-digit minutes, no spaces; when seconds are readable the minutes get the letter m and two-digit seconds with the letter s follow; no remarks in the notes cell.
10h54
